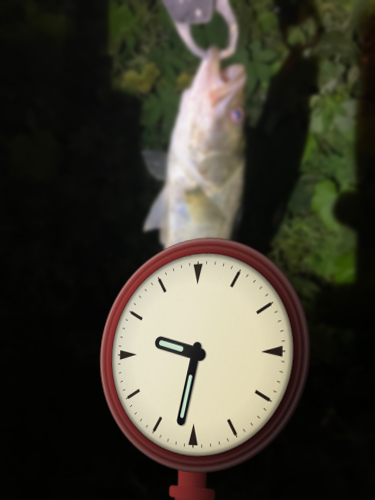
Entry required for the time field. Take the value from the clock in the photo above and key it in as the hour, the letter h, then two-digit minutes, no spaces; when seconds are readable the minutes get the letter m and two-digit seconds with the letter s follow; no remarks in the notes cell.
9h32
